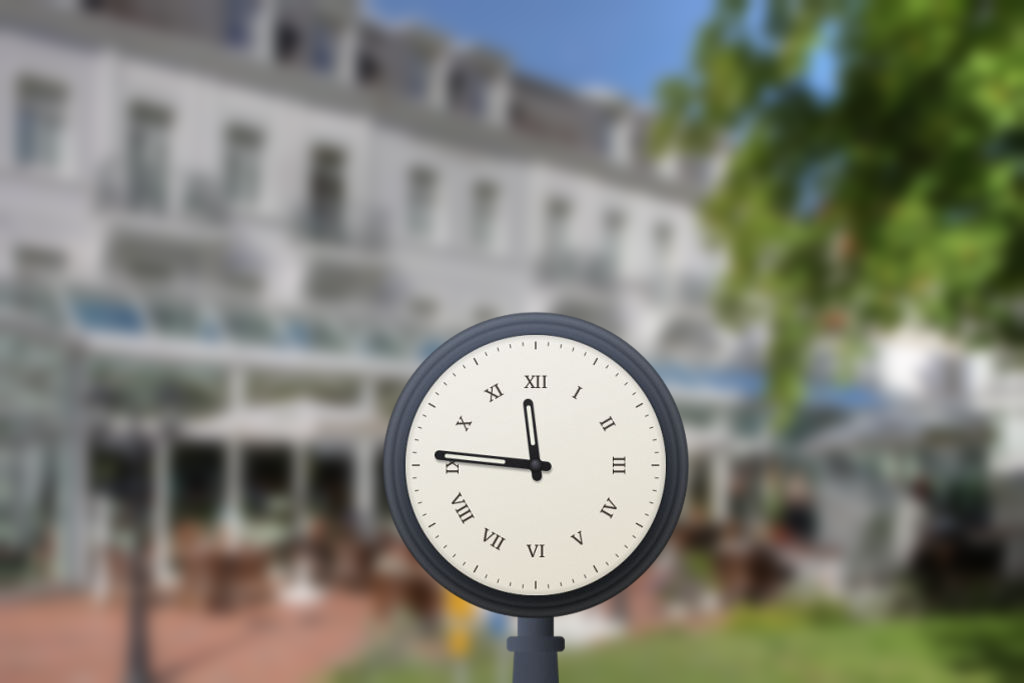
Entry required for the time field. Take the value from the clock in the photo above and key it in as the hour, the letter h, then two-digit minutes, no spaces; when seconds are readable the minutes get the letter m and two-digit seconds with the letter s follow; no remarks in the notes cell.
11h46
